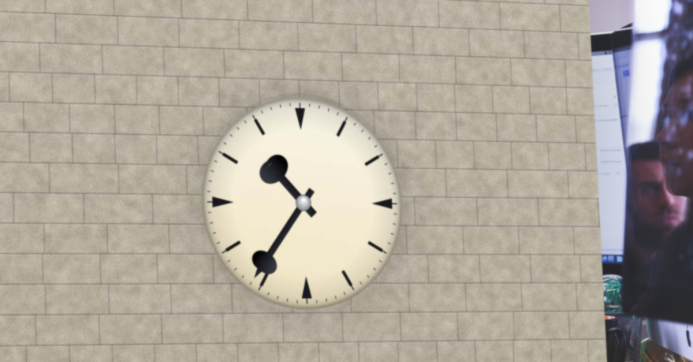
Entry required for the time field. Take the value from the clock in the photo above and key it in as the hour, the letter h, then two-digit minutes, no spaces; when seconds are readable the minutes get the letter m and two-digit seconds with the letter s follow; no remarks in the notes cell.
10h36
